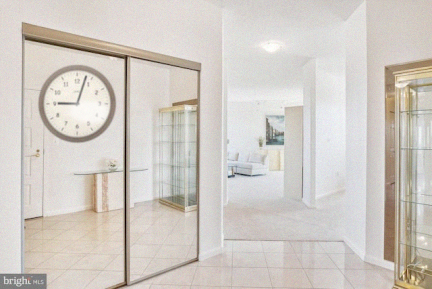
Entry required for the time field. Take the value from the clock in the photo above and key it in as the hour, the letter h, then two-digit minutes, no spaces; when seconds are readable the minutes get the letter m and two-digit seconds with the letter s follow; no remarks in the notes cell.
9h03
